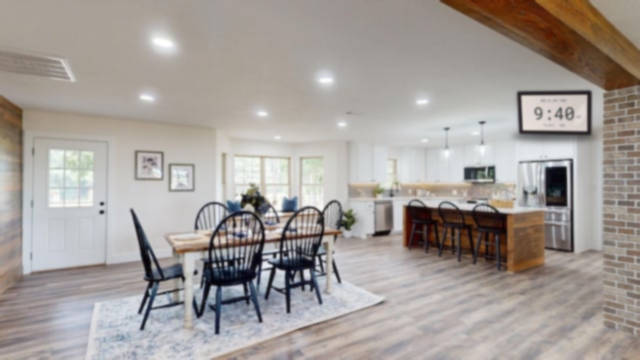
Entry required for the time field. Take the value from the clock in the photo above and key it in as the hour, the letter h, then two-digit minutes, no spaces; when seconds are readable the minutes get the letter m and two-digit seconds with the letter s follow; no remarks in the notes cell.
9h40
